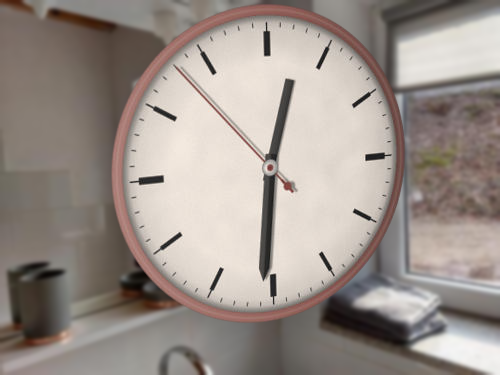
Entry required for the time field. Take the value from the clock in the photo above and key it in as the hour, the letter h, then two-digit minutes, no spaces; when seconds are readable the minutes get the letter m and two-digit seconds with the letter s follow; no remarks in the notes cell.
12h30m53s
